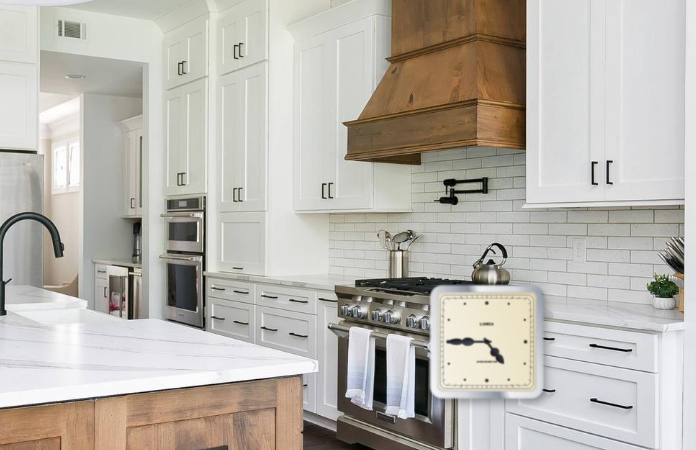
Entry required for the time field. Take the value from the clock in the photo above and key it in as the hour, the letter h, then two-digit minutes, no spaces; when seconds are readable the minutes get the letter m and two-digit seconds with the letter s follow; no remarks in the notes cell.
4h45
